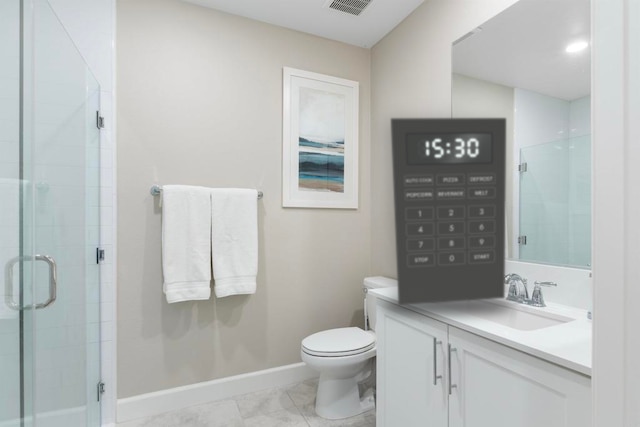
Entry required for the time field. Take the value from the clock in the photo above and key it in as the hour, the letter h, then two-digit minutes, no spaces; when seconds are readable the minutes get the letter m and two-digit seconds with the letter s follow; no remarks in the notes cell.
15h30
